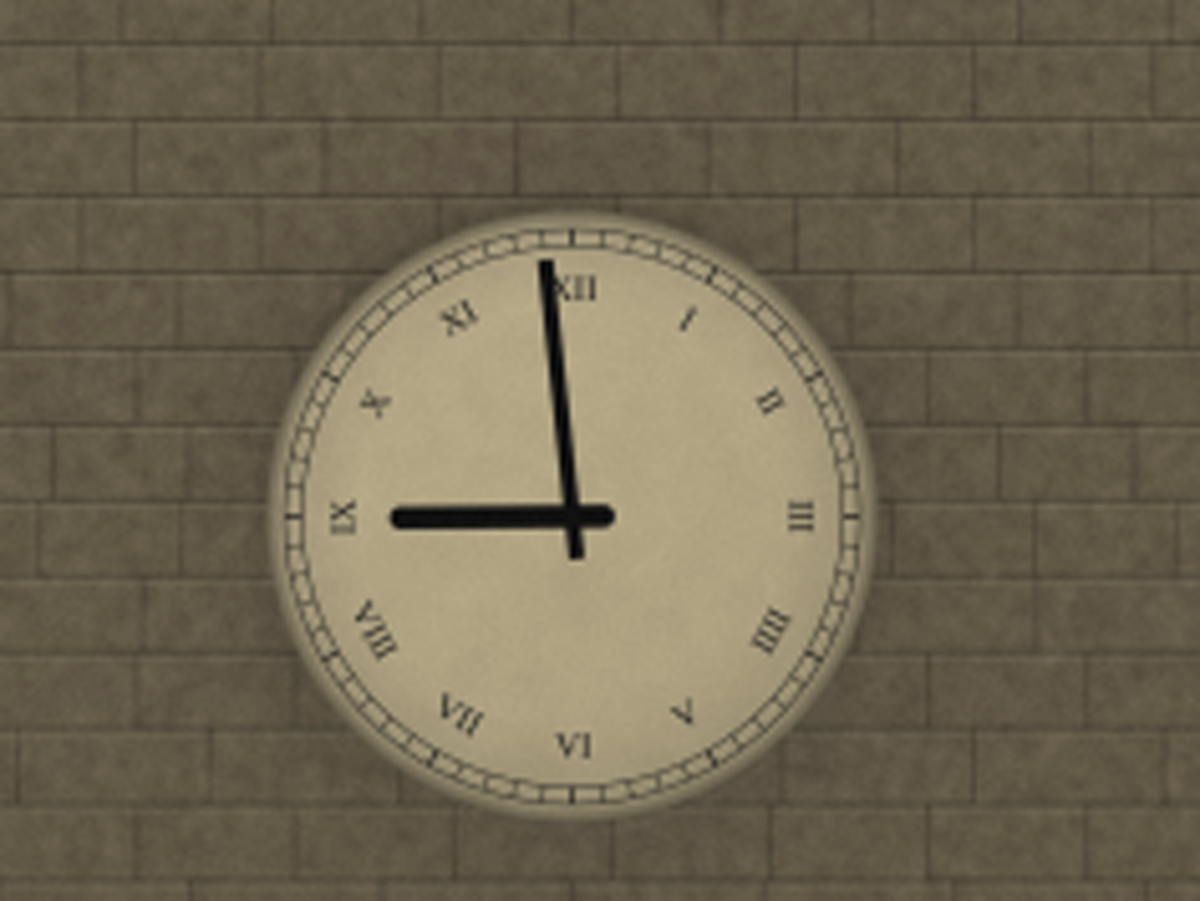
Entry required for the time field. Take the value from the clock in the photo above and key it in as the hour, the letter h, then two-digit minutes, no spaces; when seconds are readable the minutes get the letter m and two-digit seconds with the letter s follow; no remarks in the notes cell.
8h59
